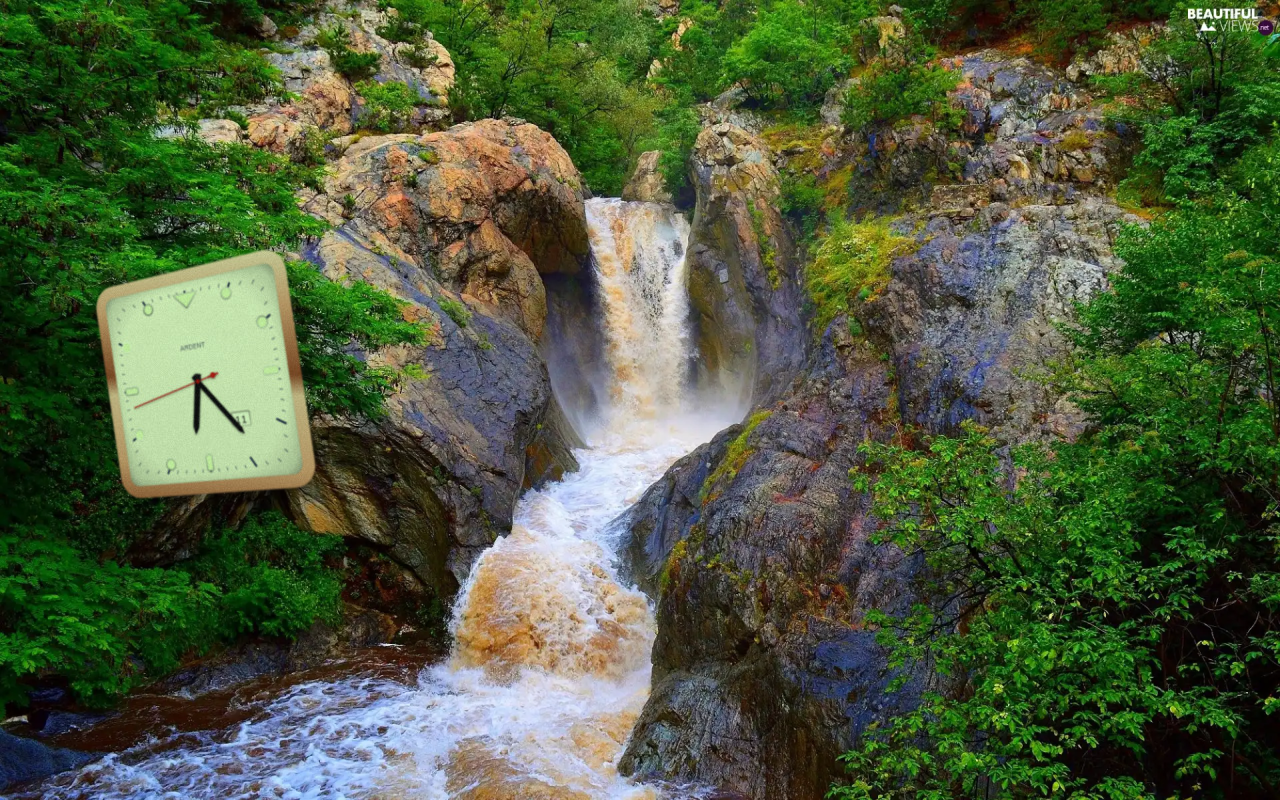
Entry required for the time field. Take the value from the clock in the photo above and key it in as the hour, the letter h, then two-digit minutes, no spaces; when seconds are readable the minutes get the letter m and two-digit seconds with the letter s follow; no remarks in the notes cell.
6h23m43s
